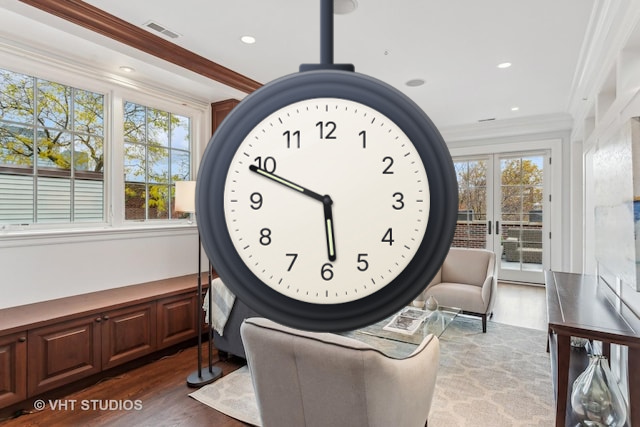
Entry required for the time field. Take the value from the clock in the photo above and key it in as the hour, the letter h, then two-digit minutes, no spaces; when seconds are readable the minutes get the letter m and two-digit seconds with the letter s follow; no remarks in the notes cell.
5h49
